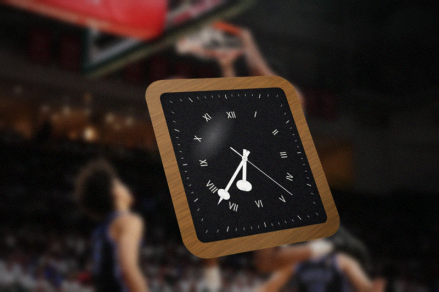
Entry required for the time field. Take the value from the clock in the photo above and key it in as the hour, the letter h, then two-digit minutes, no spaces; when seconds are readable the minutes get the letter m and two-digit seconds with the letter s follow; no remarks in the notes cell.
6h37m23s
